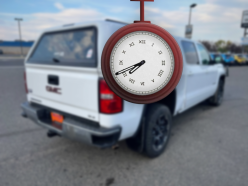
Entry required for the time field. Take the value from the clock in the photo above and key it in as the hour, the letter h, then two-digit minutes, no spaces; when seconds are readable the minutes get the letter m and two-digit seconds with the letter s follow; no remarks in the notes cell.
7h41
